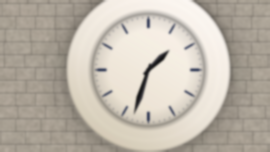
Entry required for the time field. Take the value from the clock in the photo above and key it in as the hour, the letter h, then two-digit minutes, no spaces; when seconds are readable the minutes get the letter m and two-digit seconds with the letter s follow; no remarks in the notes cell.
1h33
